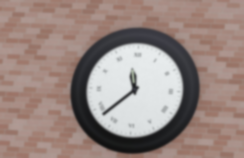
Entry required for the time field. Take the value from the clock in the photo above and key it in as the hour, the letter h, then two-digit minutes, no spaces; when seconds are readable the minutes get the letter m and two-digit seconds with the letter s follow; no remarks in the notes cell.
11h38
